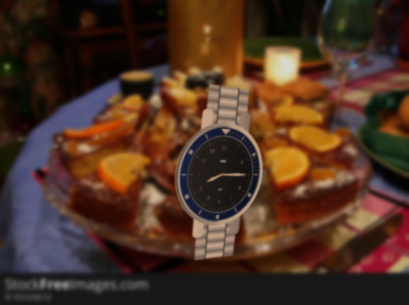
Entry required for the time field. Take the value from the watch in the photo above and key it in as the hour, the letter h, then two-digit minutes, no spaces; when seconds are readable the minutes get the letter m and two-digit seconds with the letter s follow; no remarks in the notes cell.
8h15
